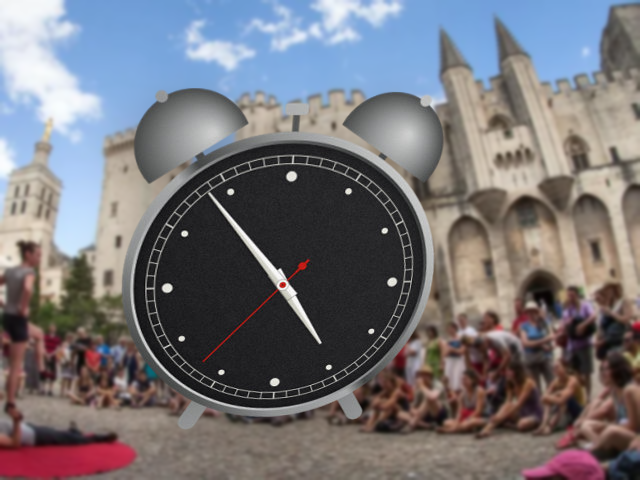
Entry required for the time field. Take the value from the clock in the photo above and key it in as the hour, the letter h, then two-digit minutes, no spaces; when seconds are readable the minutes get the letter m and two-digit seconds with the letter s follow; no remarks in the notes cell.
4h53m37s
